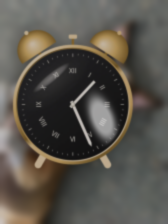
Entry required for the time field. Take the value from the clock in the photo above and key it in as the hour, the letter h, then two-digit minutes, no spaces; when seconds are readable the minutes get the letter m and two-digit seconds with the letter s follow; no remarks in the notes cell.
1h26
